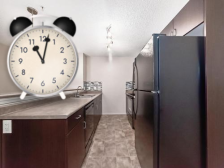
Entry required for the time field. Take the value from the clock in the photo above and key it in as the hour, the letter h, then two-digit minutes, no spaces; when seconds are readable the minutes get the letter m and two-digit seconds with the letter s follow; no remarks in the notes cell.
11h02
